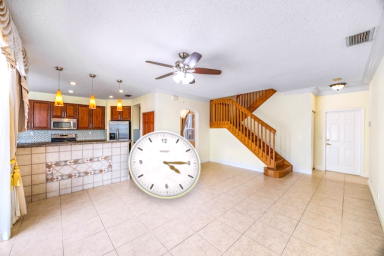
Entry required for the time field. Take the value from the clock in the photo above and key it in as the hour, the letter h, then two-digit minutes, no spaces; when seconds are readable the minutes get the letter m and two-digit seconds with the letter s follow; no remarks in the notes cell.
4h15
